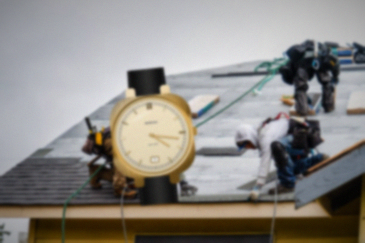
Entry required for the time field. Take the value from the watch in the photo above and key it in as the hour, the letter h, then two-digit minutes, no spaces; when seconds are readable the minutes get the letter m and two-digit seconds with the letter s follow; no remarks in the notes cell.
4h17
